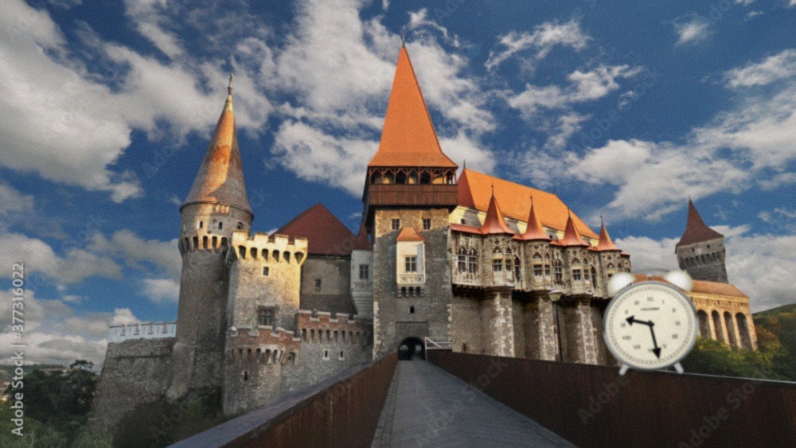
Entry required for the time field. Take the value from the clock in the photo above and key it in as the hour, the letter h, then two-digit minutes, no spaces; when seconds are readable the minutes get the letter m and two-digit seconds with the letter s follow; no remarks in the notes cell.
9h28
